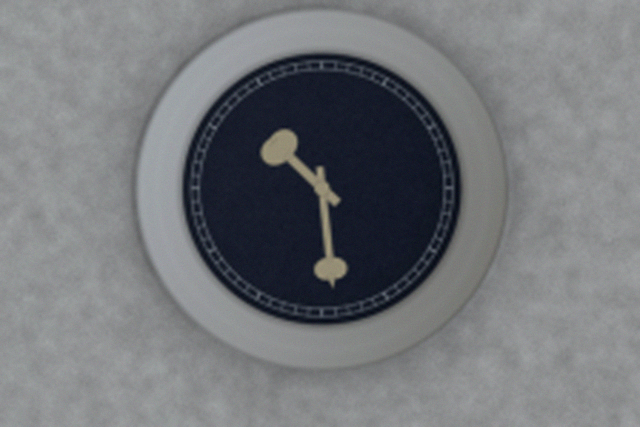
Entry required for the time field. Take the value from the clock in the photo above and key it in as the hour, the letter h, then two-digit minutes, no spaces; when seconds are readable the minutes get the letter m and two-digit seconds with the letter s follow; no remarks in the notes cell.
10h29
